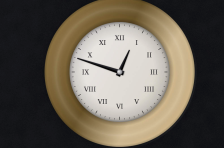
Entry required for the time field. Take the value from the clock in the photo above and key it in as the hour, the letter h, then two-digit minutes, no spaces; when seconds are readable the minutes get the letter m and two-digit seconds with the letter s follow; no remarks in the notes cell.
12h48
